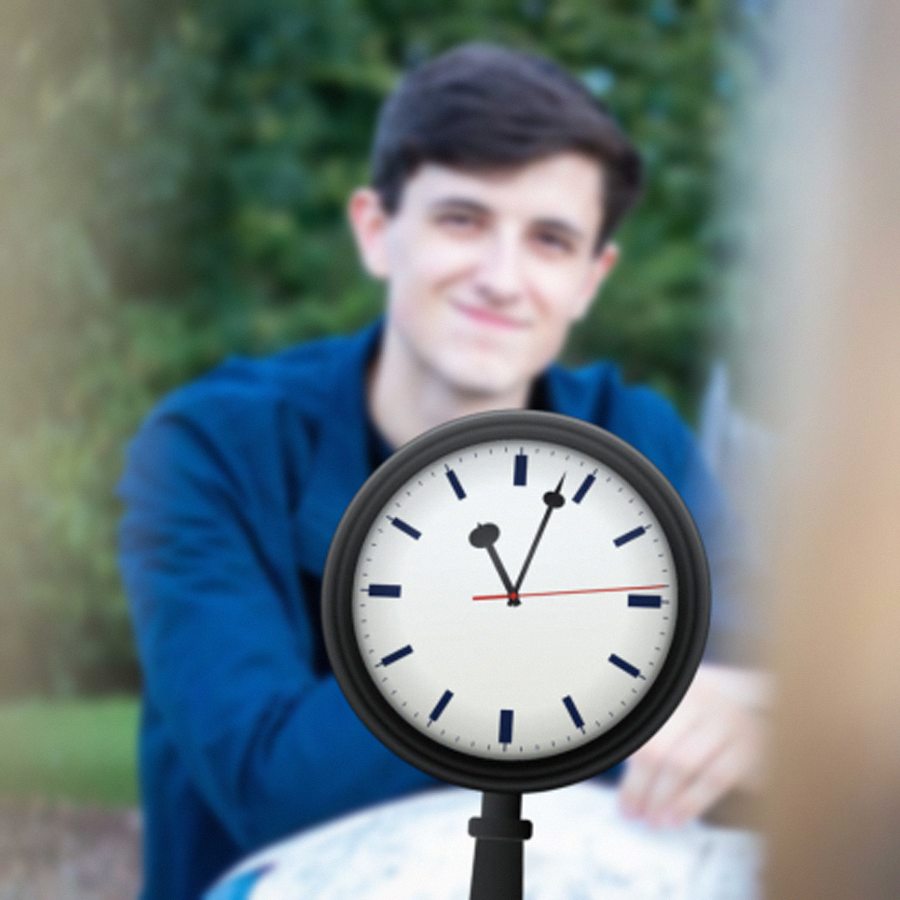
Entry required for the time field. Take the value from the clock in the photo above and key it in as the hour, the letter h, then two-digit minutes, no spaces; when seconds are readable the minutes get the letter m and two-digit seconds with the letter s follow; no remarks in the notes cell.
11h03m14s
